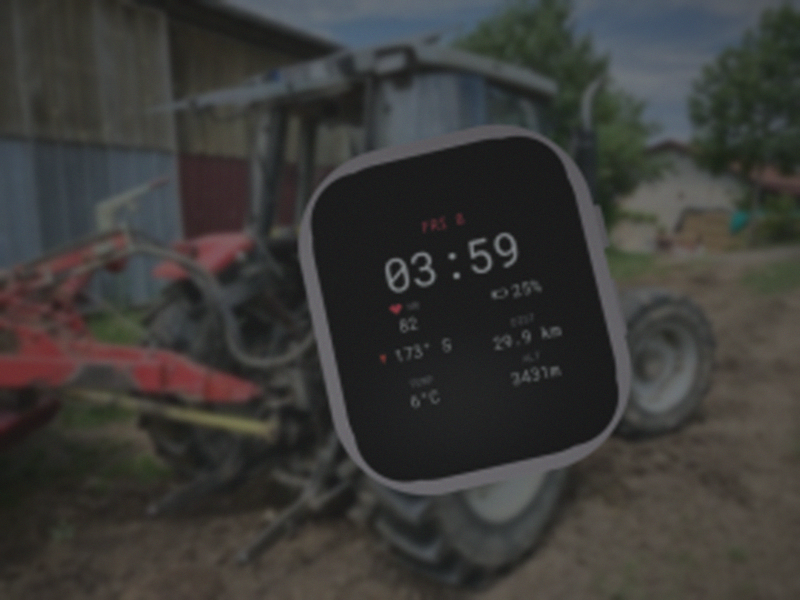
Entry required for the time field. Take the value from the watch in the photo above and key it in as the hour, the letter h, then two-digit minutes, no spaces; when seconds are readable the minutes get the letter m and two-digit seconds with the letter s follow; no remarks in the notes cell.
3h59
